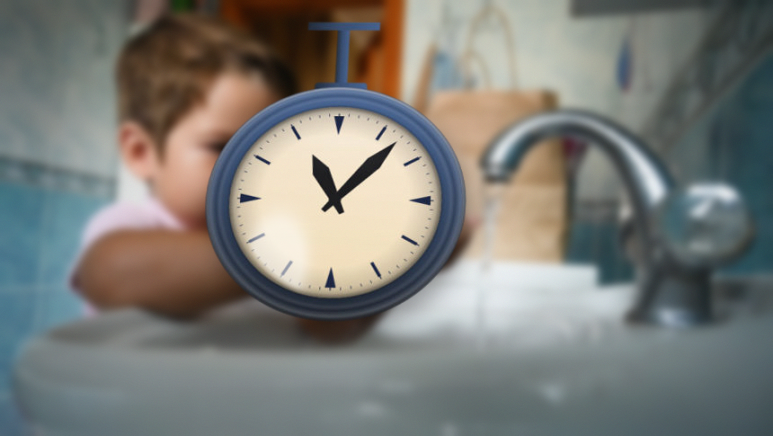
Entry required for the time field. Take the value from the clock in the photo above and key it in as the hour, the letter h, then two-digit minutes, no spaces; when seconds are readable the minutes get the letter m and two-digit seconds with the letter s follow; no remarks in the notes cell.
11h07
